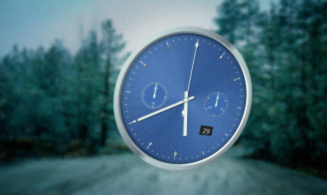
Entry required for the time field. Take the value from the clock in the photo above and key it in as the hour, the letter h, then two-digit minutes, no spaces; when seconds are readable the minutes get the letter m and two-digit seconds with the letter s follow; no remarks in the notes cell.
5h40
